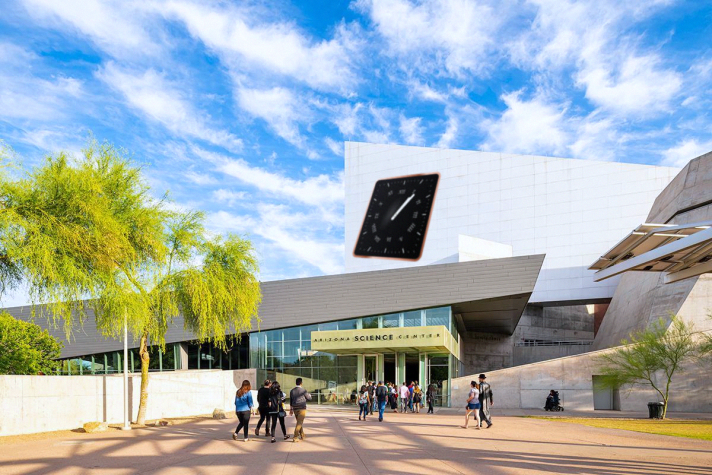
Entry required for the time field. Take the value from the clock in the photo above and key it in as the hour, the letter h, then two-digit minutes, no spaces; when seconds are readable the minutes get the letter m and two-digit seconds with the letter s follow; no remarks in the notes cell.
1h06
